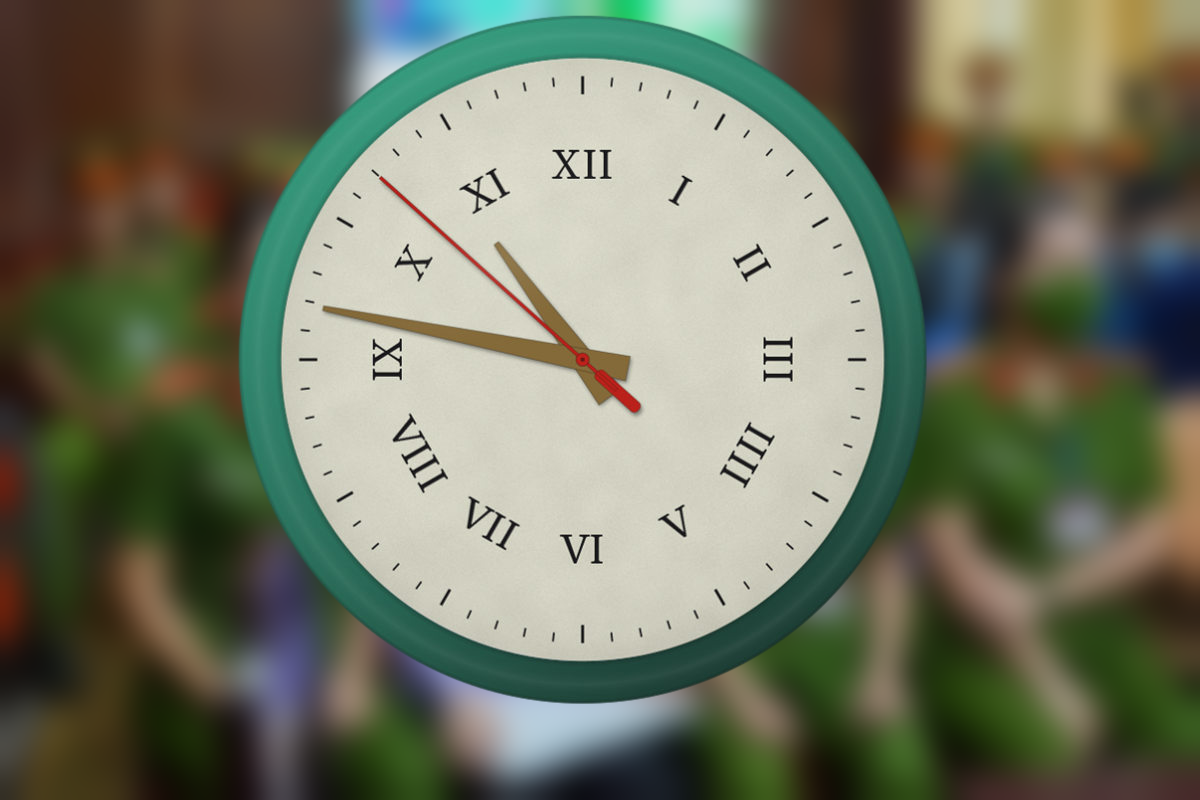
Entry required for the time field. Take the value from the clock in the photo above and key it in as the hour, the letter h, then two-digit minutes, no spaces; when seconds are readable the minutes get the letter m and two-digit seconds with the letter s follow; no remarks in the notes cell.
10h46m52s
